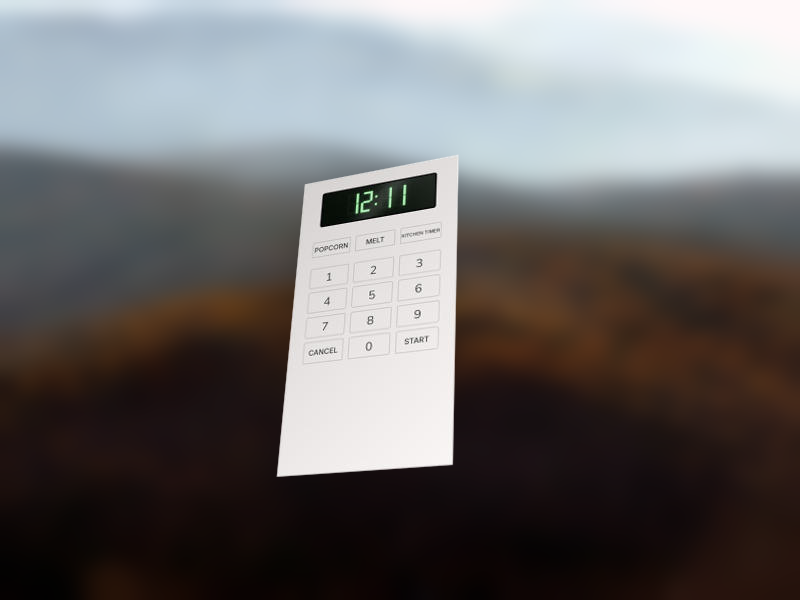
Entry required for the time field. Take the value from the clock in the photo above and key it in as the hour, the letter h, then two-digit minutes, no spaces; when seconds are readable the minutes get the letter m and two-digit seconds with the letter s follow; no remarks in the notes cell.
12h11
